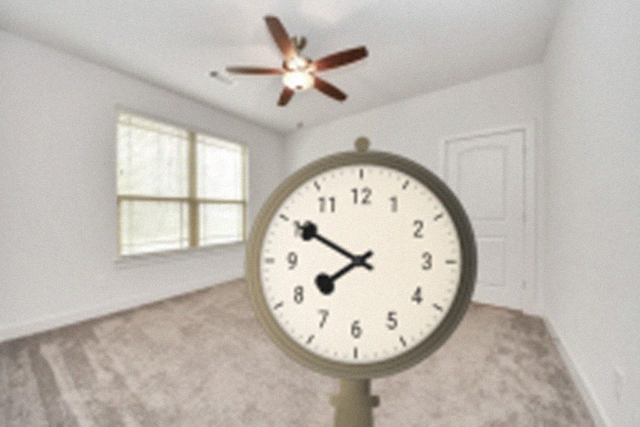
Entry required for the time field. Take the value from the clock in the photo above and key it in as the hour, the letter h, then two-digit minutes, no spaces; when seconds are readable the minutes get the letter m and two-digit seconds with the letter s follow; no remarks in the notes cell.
7h50
